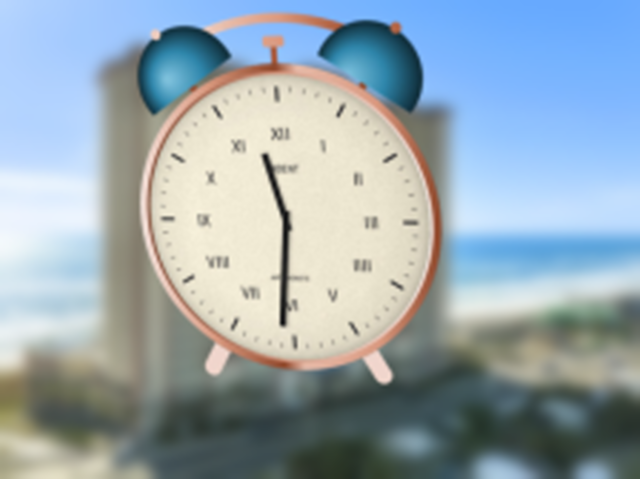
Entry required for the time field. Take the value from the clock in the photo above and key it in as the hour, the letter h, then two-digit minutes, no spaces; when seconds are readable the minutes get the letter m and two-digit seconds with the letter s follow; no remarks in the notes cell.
11h31
